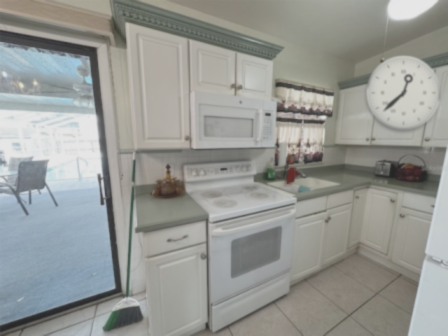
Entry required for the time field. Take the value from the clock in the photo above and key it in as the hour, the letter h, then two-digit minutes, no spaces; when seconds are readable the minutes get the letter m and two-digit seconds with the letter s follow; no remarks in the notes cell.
12h38
